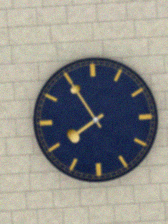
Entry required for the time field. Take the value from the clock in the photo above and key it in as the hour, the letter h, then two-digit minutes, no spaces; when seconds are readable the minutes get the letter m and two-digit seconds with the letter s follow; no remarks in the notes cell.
7h55
